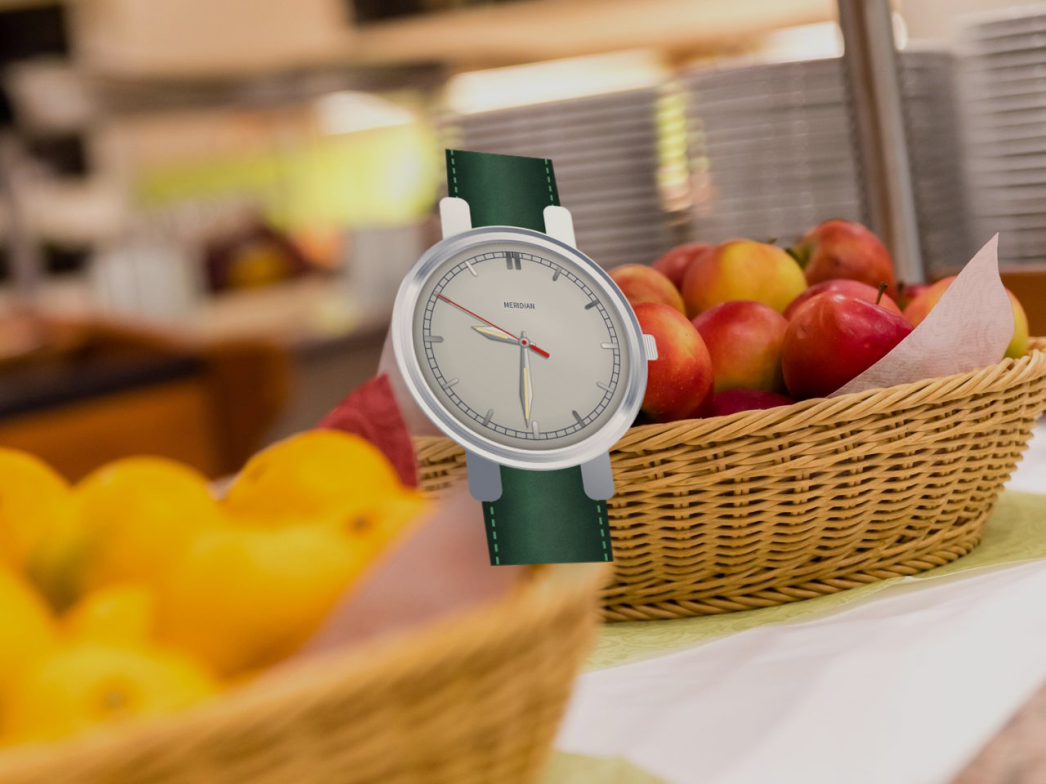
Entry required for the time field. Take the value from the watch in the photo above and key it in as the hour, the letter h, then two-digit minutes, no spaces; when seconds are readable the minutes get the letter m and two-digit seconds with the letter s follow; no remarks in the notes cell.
9h30m50s
